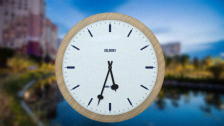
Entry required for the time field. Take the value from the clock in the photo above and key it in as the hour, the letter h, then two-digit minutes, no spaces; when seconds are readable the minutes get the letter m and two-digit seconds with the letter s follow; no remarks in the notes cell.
5h33
